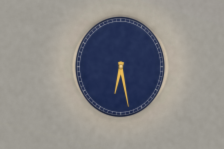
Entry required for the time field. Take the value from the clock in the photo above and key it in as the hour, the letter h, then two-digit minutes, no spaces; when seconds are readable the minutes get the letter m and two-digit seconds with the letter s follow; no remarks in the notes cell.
6h28
